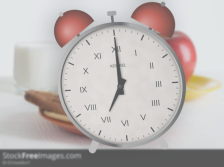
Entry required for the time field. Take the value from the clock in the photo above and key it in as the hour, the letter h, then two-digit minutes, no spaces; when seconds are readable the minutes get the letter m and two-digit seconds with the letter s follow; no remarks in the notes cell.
7h00
